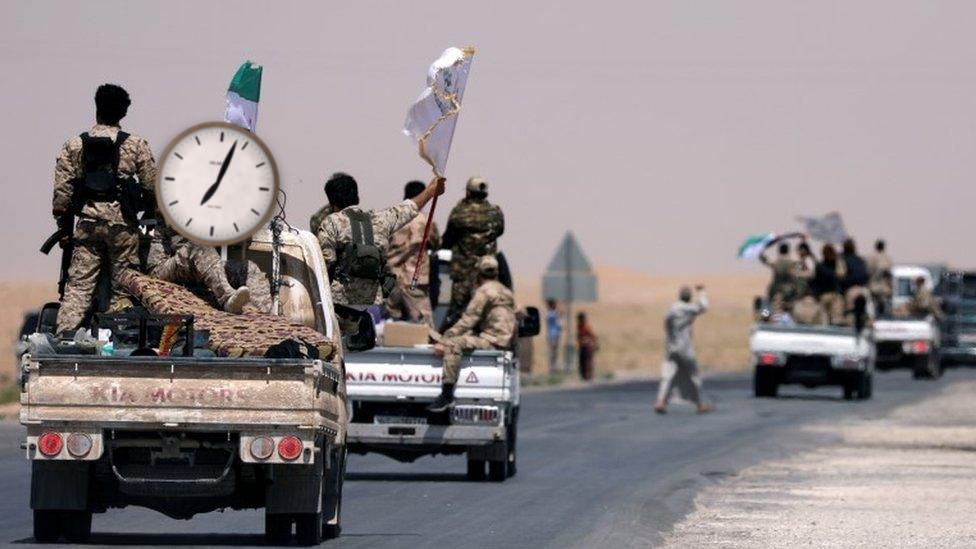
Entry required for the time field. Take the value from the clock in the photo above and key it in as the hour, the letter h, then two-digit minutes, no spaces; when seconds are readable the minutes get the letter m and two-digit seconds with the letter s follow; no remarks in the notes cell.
7h03
